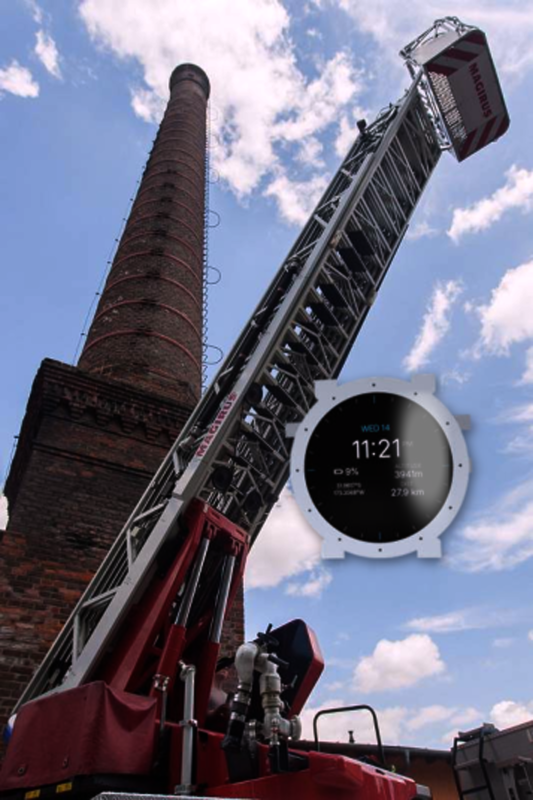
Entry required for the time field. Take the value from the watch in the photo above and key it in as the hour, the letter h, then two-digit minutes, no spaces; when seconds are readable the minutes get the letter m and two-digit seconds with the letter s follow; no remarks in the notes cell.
11h21
